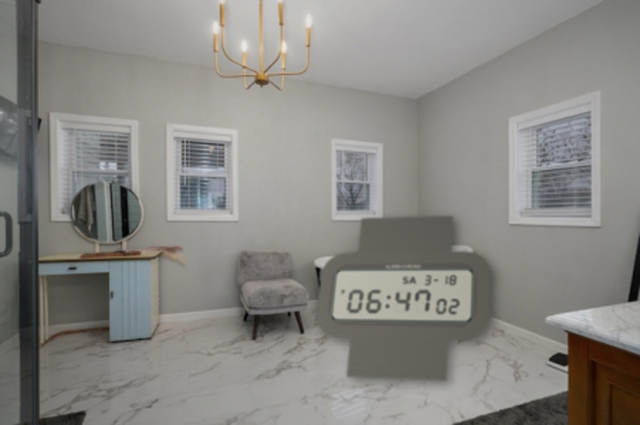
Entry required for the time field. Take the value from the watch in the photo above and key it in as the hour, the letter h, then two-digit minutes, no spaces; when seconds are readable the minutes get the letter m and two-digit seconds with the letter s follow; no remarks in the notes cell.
6h47m02s
